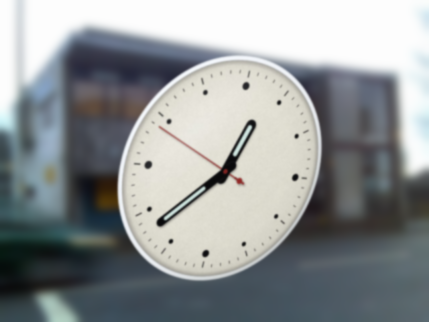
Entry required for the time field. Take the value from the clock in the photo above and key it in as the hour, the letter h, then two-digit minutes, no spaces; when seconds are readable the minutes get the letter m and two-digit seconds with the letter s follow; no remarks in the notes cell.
12h37m49s
